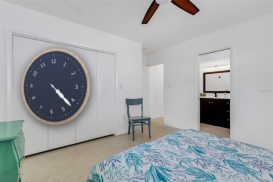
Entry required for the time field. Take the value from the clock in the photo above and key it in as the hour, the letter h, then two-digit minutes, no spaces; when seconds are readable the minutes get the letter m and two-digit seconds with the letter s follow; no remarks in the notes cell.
4h22
